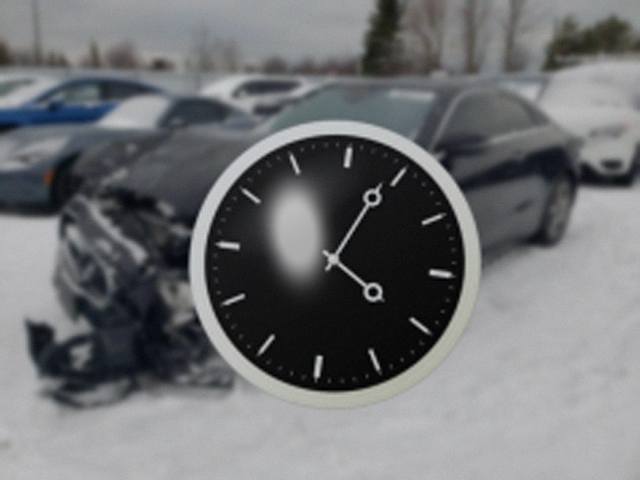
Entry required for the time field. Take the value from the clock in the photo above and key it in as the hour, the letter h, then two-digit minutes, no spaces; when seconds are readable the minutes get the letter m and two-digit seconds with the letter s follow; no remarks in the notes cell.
4h04
